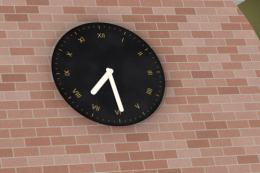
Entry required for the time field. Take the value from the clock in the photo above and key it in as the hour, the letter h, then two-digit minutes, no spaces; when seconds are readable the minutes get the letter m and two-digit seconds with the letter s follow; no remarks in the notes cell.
7h29
